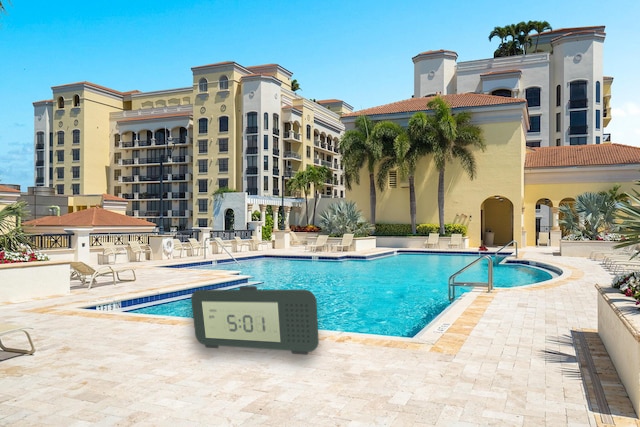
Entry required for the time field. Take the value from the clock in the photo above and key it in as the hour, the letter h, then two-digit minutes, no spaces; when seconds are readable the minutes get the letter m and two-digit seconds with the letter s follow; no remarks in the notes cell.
5h01
